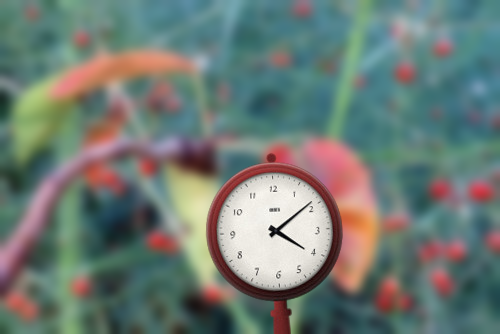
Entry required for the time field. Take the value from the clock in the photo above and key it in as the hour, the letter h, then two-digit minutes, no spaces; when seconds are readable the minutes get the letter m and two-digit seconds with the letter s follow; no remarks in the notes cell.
4h09
